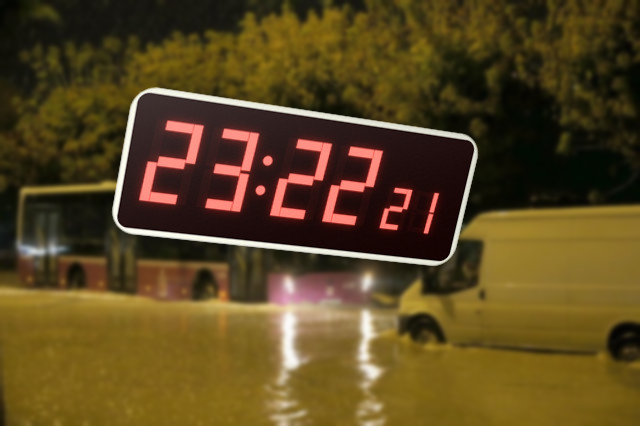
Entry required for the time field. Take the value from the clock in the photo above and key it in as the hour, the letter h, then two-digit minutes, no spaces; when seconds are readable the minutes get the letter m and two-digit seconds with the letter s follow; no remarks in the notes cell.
23h22m21s
